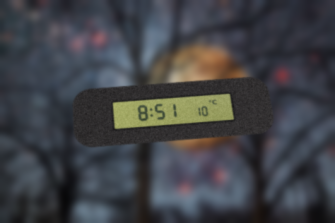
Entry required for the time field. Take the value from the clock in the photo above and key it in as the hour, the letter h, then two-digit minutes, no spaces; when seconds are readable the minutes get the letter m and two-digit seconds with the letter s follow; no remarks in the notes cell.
8h51
